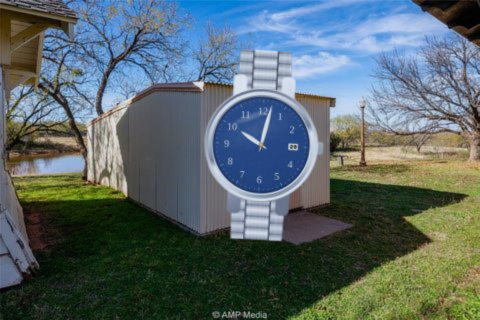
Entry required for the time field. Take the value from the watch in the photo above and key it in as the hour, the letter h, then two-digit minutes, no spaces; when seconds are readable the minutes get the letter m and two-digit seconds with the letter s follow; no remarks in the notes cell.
10h02
